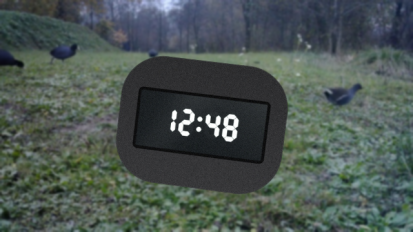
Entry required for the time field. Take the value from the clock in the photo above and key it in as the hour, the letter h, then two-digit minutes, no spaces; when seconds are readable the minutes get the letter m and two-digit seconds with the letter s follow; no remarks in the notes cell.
12h48
